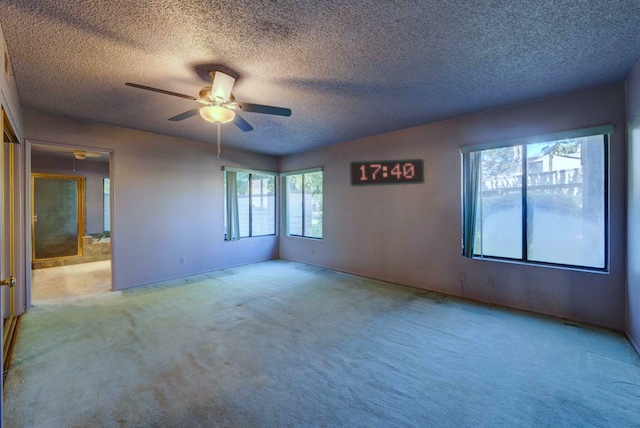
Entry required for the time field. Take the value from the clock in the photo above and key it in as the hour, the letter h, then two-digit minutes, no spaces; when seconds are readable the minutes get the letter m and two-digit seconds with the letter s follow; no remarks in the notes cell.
17h40
